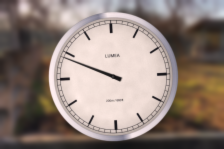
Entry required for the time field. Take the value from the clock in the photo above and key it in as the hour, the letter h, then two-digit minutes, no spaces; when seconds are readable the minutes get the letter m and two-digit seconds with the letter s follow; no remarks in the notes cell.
9h49
